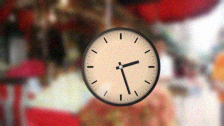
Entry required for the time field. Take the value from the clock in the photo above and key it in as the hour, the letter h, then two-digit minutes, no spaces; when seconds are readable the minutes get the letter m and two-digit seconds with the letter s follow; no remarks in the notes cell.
2h27
